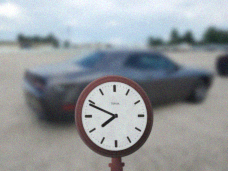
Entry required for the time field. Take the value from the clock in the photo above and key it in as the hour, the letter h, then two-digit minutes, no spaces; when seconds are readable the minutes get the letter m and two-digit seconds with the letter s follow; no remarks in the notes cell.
7h49
